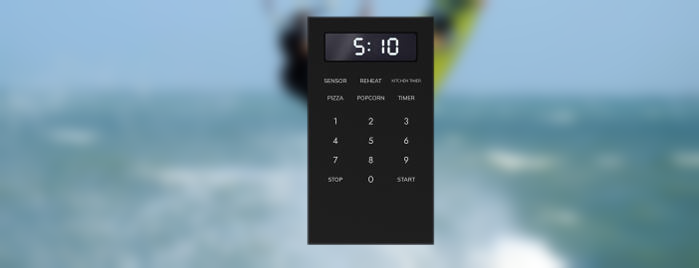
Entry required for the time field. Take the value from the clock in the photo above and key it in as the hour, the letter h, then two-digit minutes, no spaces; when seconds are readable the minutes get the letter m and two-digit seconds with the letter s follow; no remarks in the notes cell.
5h10
